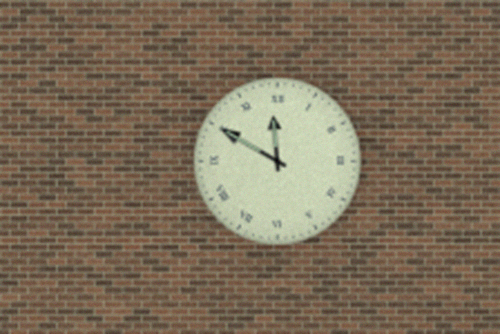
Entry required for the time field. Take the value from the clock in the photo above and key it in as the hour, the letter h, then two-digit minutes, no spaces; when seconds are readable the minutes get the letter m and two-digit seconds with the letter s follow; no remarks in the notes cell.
11h50
